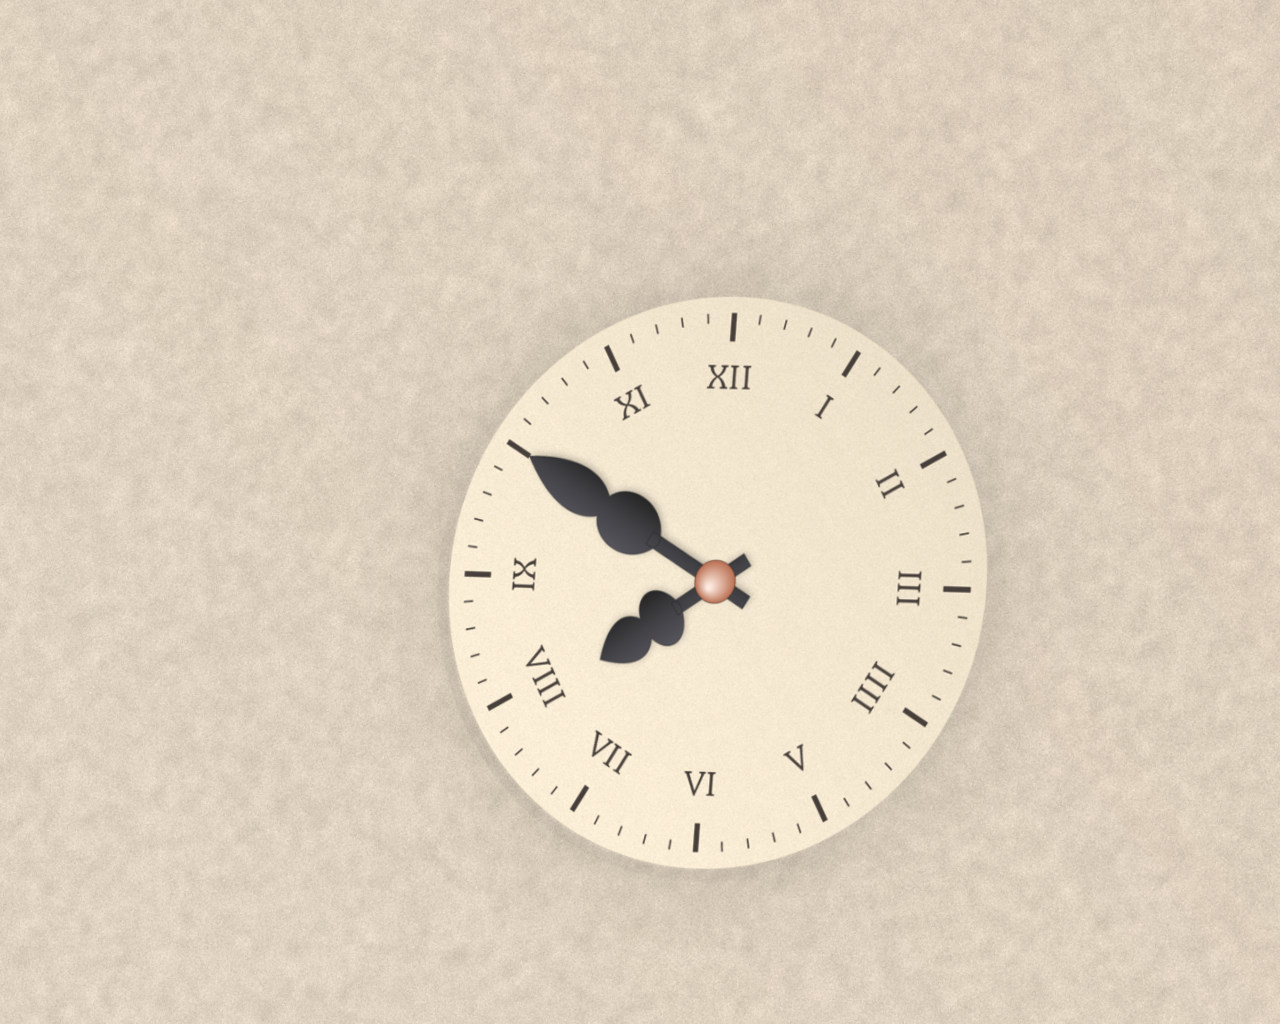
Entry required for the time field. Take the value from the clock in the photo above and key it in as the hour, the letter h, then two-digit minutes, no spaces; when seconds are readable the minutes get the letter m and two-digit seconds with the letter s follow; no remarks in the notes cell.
7h50
